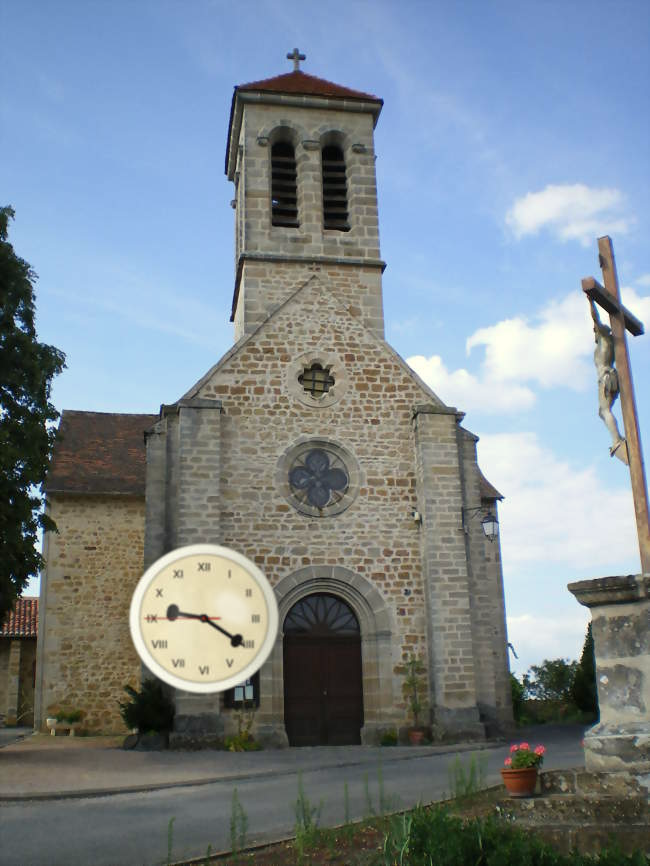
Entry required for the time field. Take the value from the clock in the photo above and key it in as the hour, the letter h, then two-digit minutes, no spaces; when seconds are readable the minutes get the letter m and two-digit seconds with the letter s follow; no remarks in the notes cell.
9h20m45s
